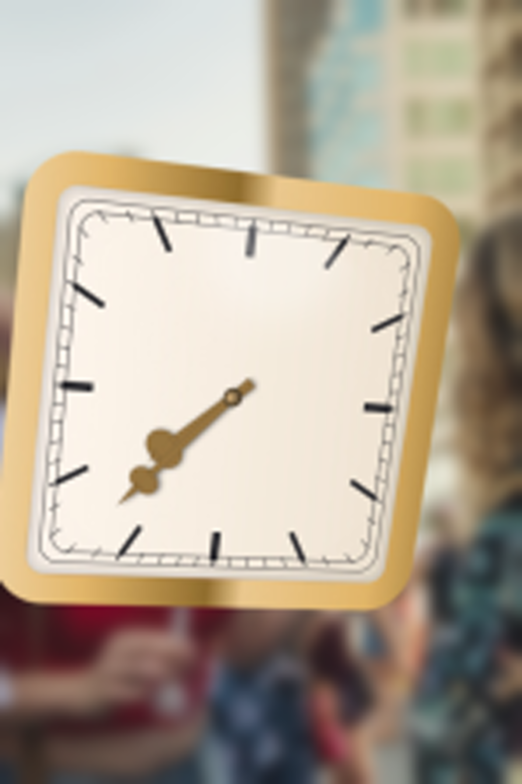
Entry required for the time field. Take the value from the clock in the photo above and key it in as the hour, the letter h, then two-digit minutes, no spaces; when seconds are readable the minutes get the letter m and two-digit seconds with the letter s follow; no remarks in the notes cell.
7h37
